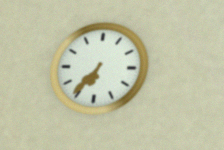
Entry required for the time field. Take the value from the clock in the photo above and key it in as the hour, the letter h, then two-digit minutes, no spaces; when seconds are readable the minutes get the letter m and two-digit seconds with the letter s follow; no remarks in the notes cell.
6h36
